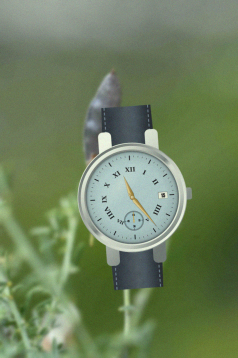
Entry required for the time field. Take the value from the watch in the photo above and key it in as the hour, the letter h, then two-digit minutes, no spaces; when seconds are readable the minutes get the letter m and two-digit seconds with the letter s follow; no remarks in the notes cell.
11h24
